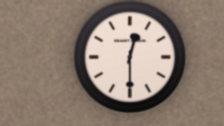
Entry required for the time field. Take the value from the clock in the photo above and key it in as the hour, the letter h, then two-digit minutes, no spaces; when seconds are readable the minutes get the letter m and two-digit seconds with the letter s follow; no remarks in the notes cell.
12h30
